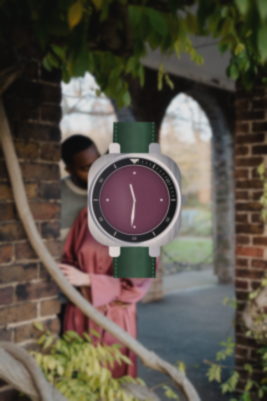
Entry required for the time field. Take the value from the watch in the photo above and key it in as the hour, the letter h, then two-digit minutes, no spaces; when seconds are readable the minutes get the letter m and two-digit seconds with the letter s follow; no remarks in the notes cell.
11h31
